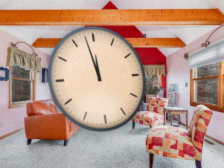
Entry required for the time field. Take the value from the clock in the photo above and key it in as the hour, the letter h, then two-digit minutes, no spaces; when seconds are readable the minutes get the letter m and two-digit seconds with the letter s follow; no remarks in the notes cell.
11h58
